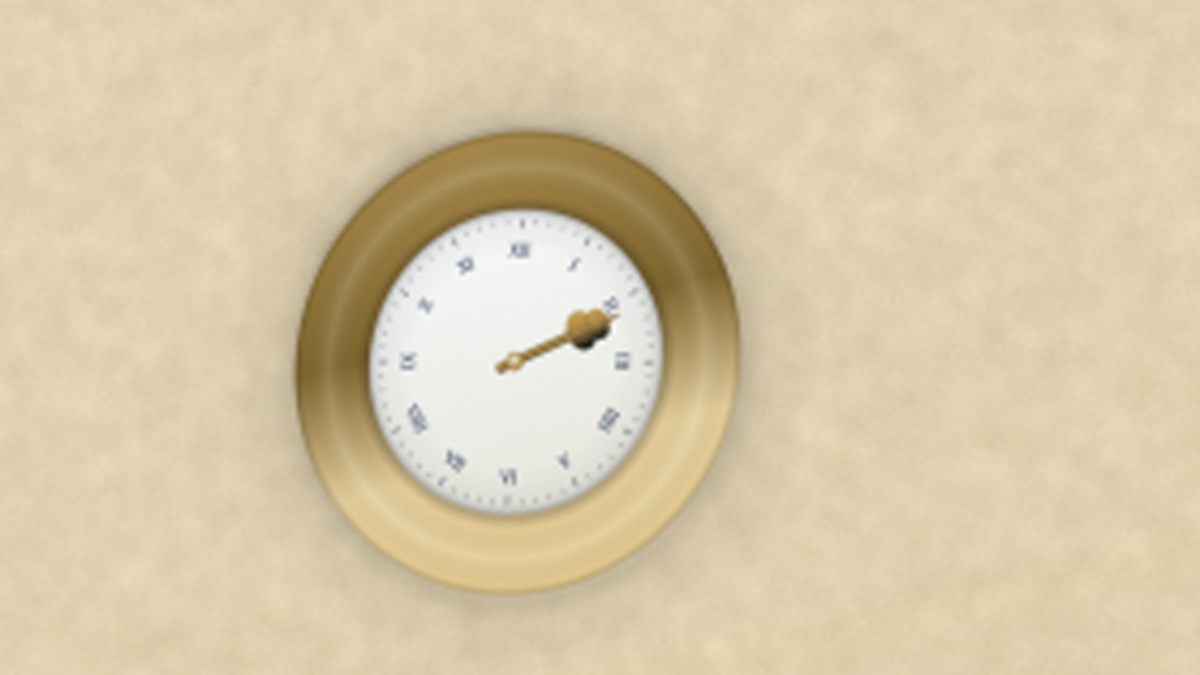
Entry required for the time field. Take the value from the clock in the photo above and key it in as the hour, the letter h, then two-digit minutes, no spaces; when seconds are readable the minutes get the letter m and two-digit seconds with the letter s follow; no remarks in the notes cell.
2h11
